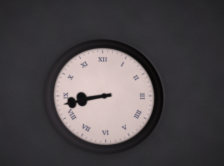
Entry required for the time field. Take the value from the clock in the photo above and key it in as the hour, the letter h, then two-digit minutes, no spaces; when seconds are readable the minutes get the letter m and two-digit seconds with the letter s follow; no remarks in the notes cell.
8h43
